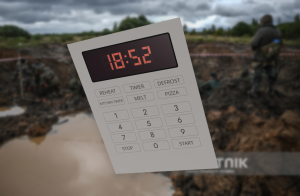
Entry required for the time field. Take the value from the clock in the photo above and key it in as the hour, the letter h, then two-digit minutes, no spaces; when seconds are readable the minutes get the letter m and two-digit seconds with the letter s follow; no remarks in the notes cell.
18h52
